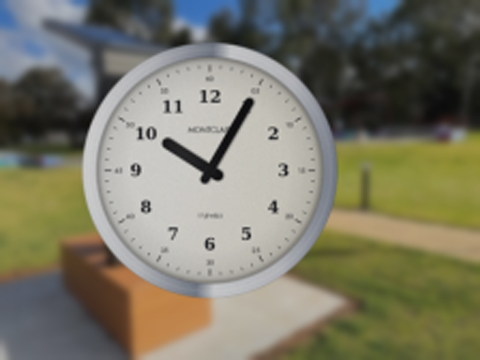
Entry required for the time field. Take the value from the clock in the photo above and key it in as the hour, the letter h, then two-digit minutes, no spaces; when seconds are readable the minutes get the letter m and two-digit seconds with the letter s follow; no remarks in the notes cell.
10h05
